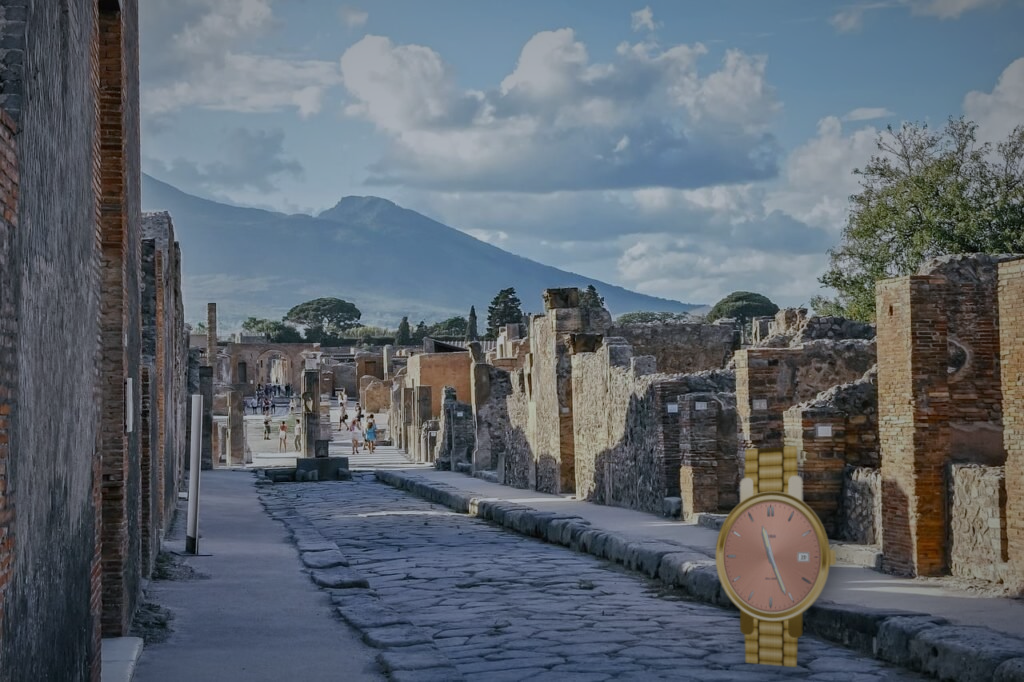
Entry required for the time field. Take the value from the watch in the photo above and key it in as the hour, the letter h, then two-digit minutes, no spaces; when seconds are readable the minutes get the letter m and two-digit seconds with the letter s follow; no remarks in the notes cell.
11h26
